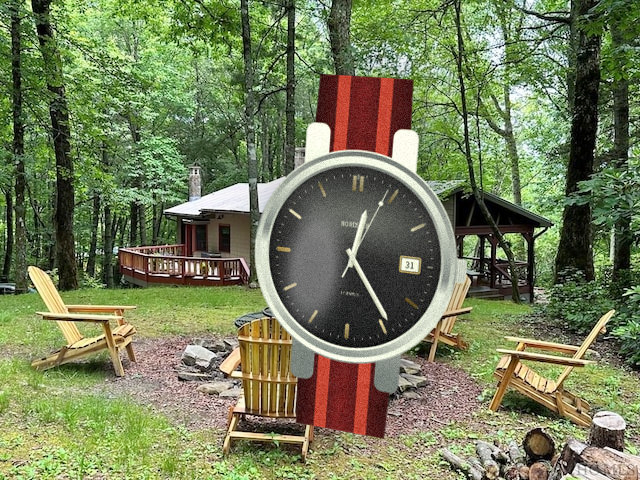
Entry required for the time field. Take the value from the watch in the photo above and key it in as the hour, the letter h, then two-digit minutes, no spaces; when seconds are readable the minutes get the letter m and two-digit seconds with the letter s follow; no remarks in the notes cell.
12h24m04s
